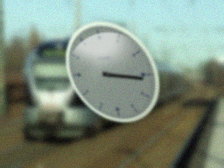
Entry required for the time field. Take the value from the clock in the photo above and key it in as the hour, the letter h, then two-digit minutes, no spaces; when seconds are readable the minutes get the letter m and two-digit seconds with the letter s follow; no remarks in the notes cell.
3h16
